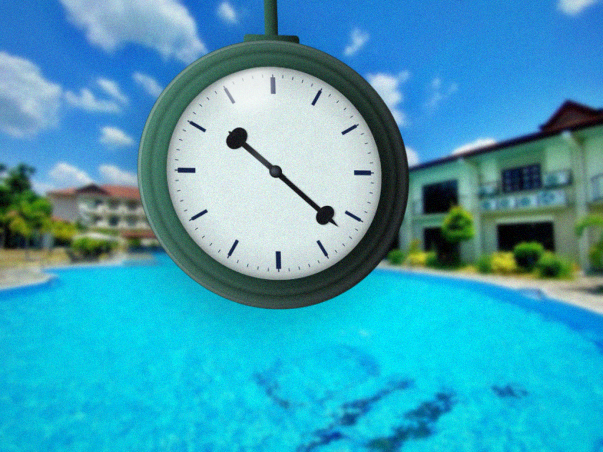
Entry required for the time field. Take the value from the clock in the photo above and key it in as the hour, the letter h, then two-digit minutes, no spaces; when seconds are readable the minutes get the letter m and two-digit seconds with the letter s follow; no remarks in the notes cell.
10h22
